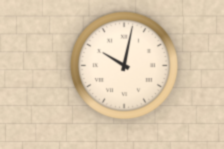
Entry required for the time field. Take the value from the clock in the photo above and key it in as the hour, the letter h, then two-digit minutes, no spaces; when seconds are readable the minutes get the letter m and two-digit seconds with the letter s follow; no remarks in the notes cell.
10h02
